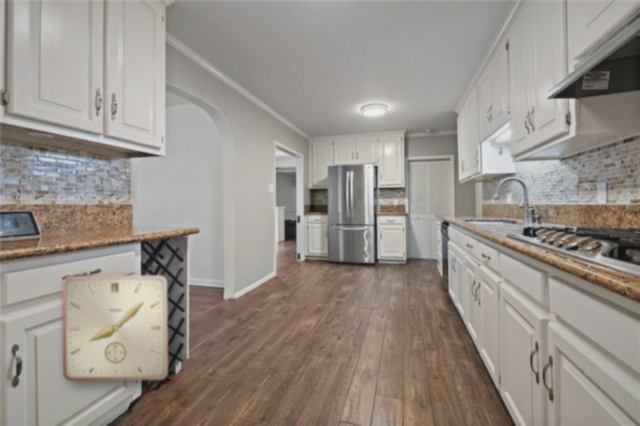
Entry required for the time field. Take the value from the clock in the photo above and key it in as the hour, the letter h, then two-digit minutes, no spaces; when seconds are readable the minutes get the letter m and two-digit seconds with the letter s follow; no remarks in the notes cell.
8h08
